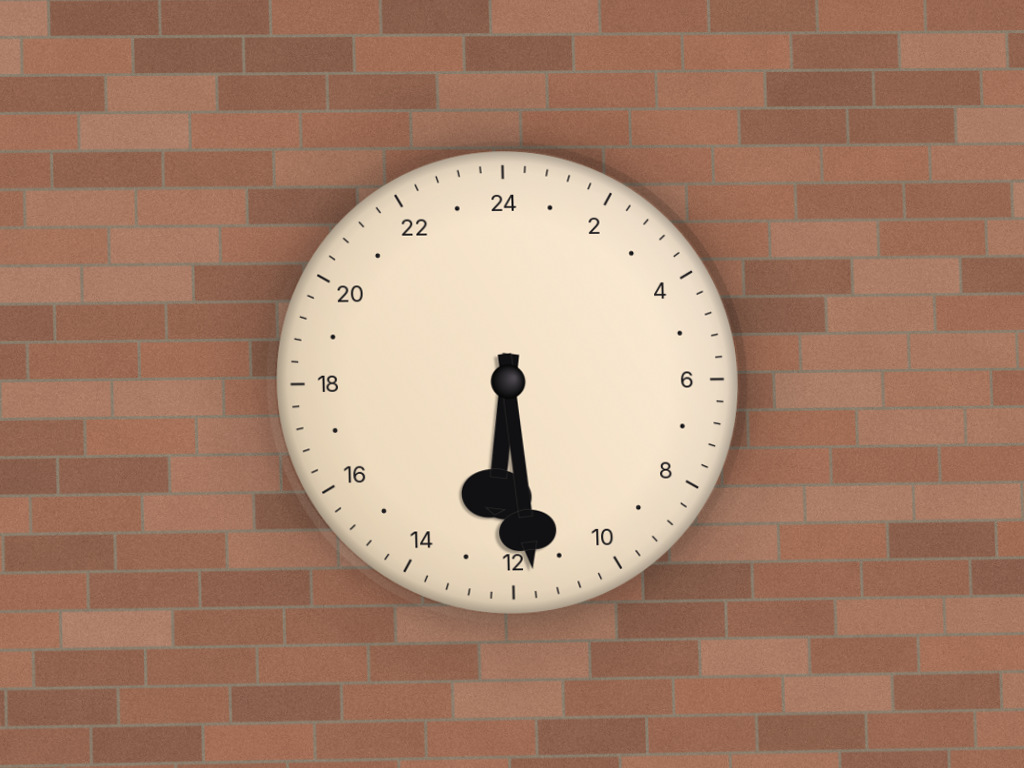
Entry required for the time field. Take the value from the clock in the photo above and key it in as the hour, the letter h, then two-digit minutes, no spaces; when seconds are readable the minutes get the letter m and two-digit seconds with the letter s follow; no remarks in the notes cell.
12h29
